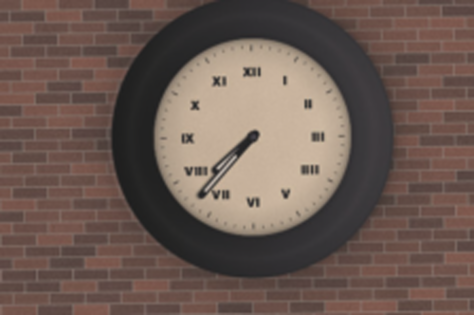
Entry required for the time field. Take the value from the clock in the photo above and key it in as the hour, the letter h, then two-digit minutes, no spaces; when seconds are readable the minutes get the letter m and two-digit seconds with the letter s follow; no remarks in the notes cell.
7h37
